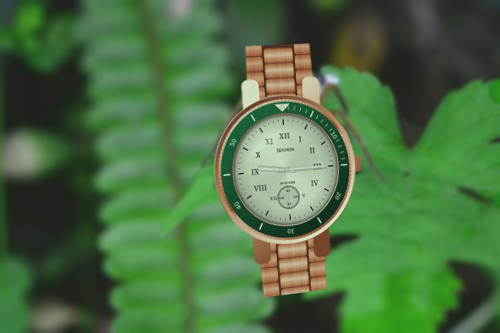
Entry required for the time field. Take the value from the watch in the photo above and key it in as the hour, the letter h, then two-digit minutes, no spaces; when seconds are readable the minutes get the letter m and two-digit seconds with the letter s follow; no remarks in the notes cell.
9h15
